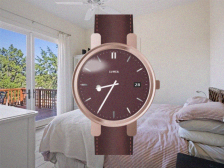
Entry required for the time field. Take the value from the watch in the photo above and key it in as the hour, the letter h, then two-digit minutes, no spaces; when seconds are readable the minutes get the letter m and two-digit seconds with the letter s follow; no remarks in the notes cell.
8h35
